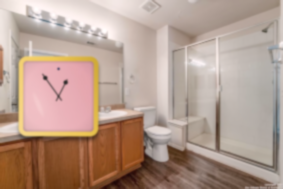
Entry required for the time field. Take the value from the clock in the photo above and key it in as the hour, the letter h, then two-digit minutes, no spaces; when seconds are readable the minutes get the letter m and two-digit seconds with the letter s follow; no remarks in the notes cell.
12h54
